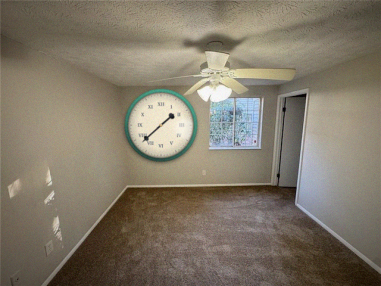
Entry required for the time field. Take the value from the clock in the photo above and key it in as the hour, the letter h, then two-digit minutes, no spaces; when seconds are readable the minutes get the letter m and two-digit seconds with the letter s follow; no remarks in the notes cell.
1h38
